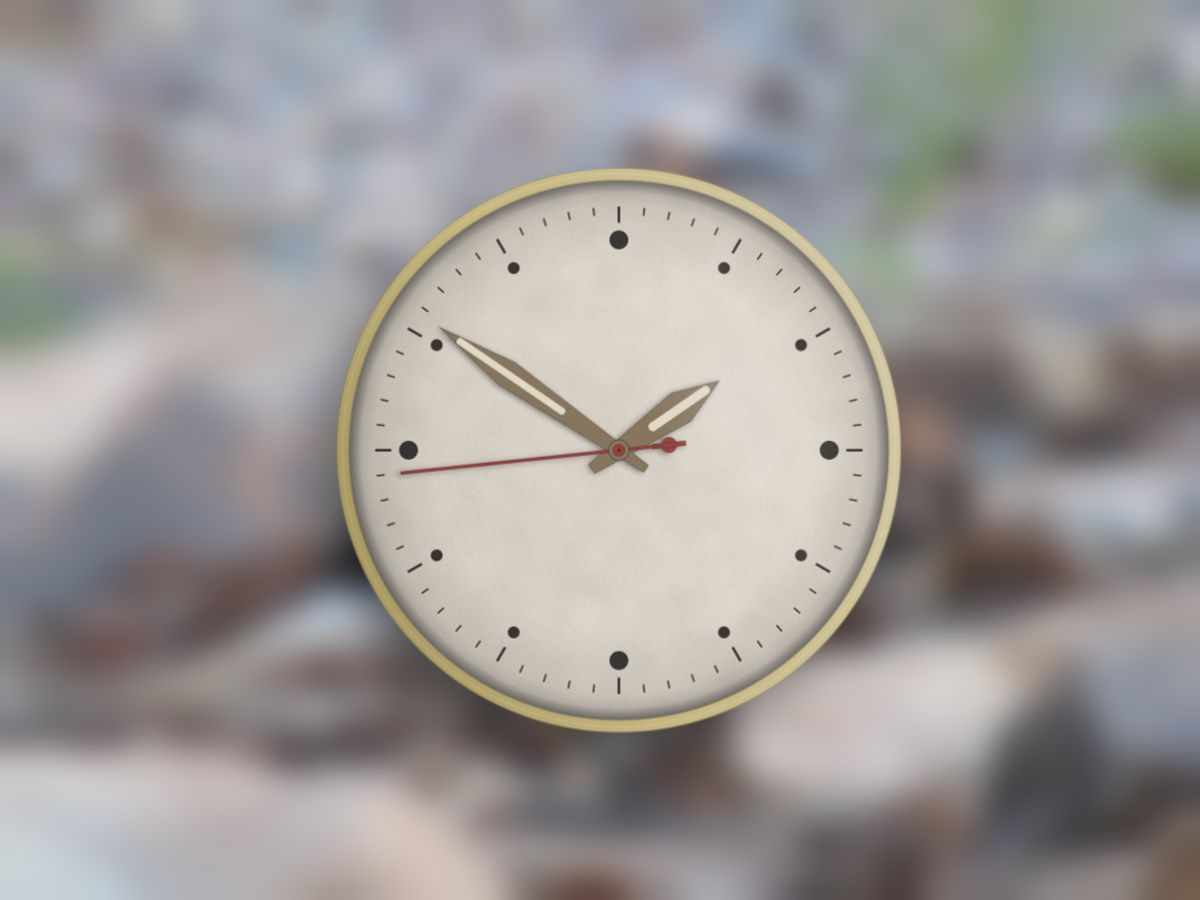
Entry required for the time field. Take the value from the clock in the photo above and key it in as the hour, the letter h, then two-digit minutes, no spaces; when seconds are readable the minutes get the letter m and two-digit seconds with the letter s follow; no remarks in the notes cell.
1h50m44s
